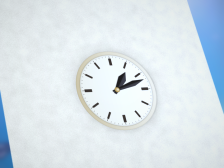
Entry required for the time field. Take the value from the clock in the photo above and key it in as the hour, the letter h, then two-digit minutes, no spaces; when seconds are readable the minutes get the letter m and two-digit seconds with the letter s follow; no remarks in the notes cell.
1h12
